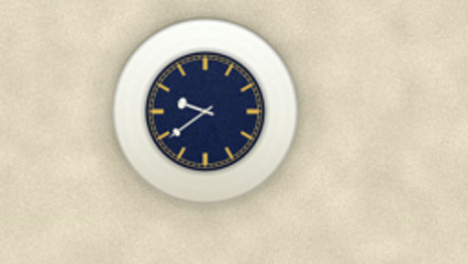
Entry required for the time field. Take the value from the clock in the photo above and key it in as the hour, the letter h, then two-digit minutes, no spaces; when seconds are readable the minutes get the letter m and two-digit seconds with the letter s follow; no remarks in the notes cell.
9h39
